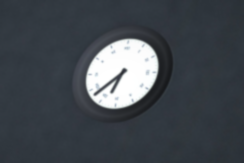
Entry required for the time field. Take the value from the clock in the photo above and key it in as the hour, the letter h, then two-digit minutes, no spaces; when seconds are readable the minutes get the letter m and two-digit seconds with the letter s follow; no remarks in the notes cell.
6h38
